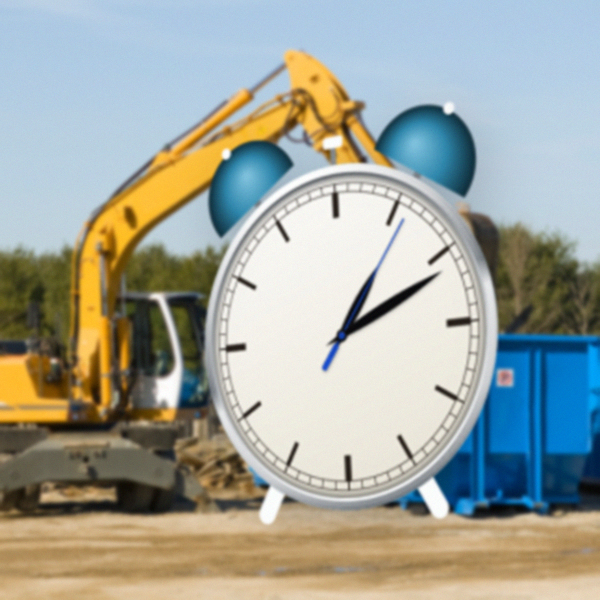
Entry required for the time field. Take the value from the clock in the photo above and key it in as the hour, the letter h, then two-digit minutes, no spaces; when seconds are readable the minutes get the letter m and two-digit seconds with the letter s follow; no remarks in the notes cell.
1h11m06s
